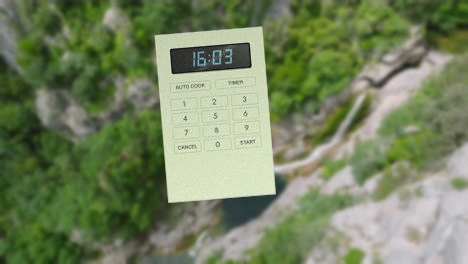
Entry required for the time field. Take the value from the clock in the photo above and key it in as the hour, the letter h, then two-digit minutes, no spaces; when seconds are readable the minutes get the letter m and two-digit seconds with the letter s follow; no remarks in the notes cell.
16h03
